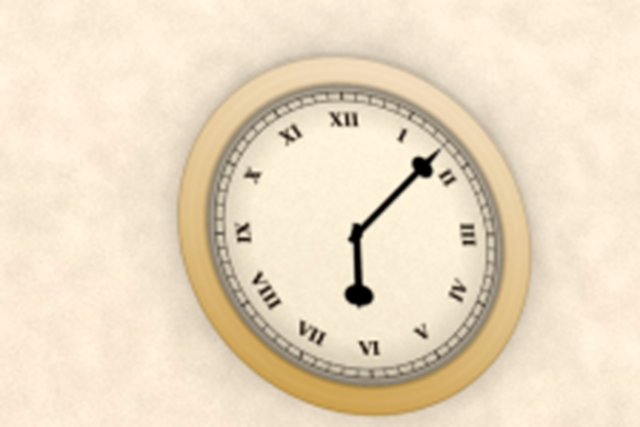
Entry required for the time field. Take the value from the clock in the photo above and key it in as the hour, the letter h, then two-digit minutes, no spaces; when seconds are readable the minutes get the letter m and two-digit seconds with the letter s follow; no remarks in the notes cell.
6h08
